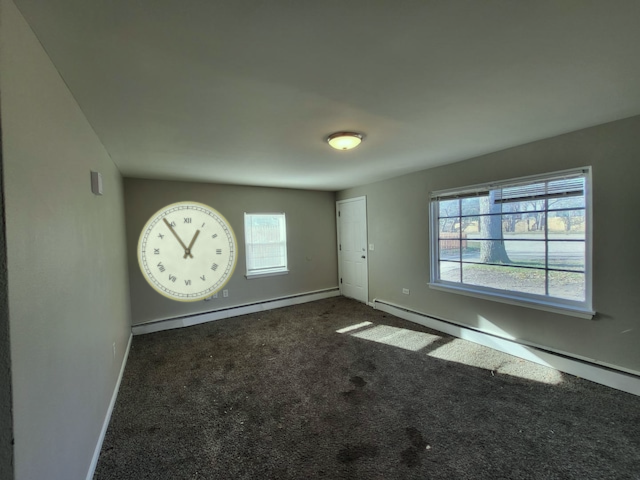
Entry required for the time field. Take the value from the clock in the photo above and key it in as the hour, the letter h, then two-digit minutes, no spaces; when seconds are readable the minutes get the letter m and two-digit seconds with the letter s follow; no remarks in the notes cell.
12h54
